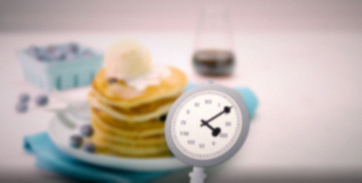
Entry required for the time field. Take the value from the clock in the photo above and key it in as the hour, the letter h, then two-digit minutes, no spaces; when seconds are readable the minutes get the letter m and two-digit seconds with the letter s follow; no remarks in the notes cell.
4h09
